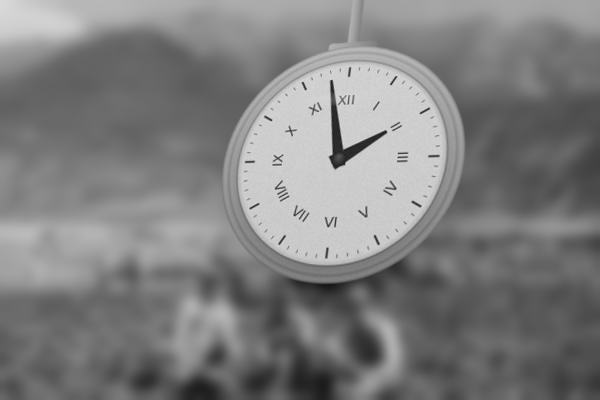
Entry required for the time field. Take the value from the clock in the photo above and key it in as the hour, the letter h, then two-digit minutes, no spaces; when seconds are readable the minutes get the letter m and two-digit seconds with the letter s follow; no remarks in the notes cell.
1h58
